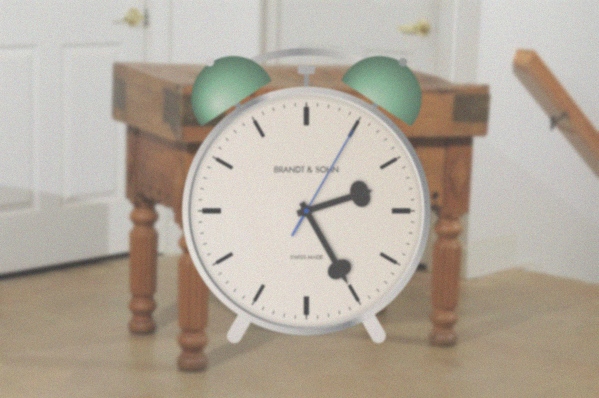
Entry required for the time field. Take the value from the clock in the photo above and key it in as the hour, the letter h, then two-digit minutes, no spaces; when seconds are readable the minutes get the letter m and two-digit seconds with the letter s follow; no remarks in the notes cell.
2h25m05s
